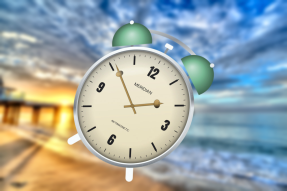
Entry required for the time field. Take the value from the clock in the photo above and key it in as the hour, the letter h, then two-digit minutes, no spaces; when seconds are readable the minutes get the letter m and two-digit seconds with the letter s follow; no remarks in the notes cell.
1h51
